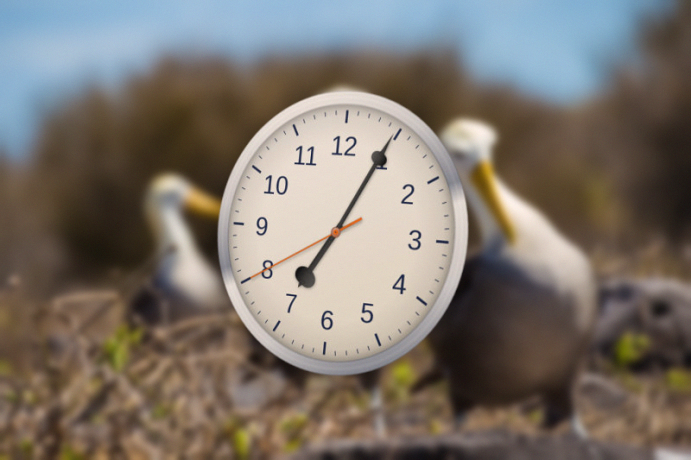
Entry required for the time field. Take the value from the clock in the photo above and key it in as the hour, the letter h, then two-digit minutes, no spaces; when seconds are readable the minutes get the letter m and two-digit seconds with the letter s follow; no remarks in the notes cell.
7h04m40s
